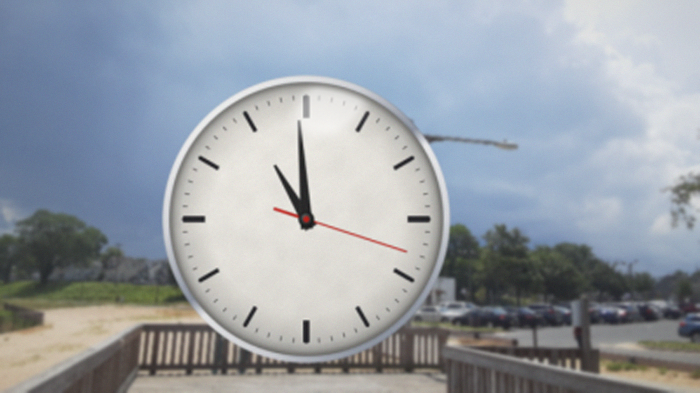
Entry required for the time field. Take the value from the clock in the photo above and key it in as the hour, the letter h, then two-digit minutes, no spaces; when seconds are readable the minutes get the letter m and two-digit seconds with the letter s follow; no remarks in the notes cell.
10h59m18s
